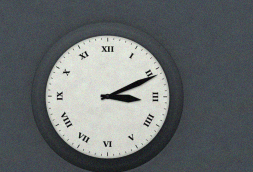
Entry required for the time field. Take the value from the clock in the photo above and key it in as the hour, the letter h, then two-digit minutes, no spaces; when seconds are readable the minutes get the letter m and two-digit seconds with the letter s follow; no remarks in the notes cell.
3h11
